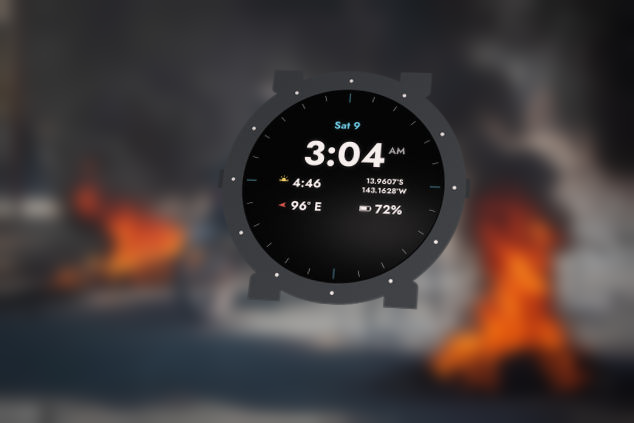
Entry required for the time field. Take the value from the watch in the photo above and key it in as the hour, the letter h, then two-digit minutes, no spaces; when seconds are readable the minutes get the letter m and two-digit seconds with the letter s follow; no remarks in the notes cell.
3h04
